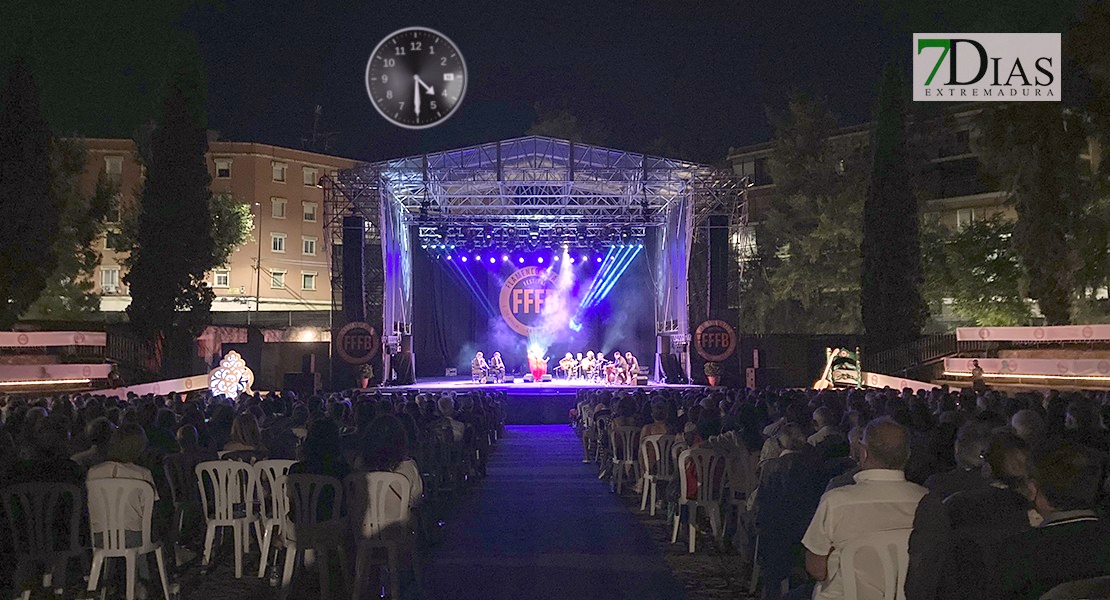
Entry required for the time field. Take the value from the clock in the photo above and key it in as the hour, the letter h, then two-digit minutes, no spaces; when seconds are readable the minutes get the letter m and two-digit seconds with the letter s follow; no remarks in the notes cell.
4h30
